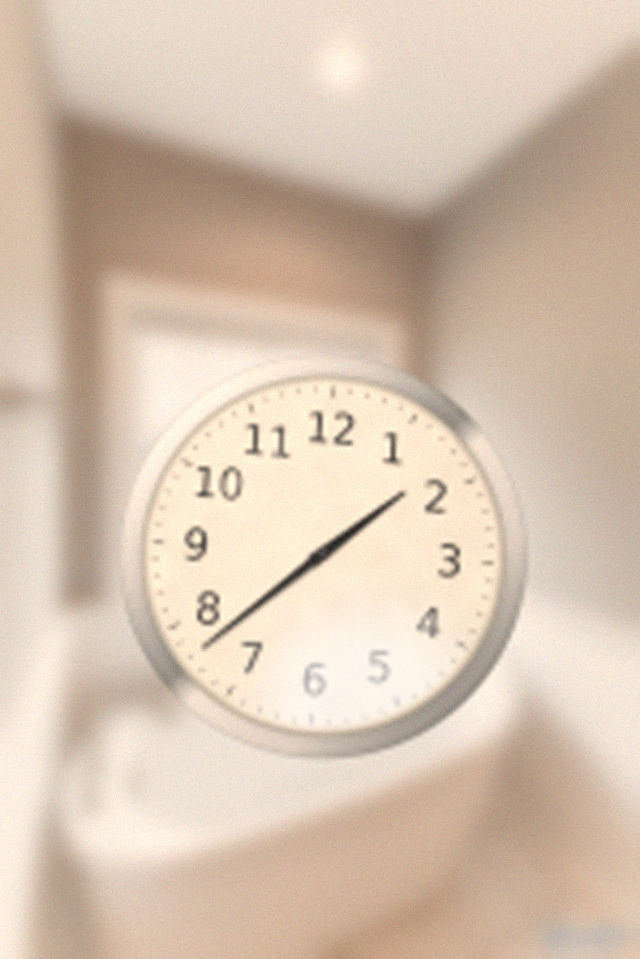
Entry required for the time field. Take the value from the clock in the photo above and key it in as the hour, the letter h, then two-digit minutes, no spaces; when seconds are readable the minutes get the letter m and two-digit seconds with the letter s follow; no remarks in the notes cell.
1h38
